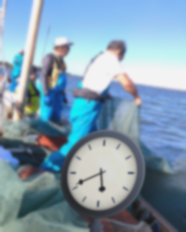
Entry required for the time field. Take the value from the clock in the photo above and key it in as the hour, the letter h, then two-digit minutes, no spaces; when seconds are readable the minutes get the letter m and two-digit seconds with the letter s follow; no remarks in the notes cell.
5h41
